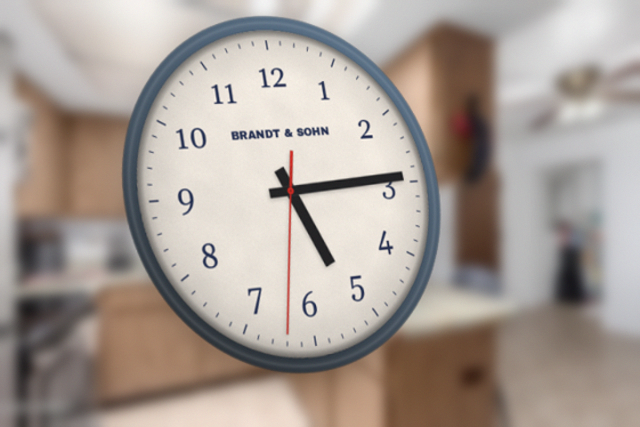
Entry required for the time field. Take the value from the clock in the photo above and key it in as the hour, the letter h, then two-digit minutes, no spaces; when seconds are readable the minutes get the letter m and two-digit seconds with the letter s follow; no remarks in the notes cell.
5h14m32s
